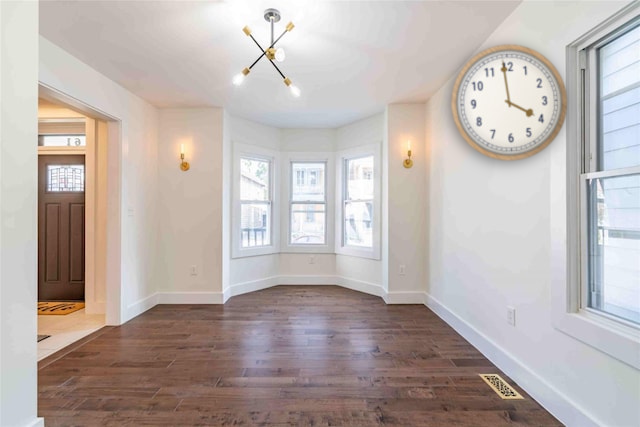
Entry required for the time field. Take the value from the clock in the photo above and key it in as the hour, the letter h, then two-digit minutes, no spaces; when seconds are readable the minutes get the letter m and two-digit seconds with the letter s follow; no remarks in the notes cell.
3h59
